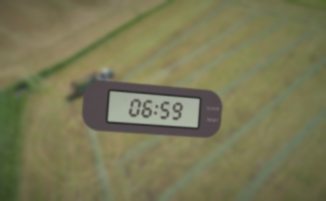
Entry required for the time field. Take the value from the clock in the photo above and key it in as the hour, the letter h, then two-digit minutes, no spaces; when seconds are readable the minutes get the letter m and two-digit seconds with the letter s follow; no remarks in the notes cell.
6h59
